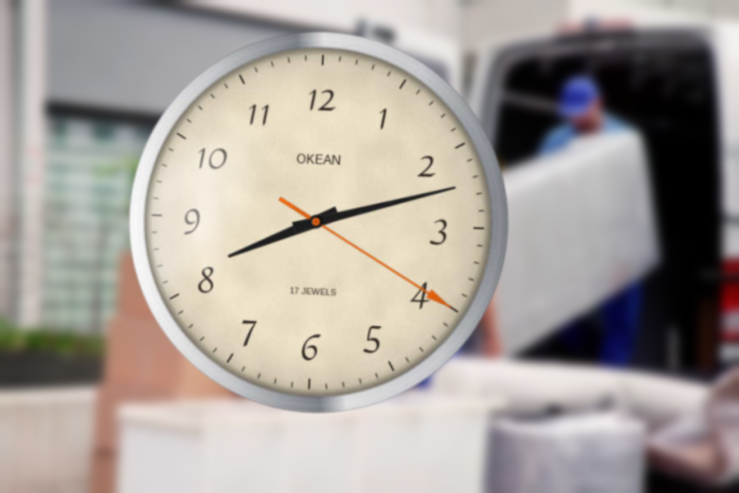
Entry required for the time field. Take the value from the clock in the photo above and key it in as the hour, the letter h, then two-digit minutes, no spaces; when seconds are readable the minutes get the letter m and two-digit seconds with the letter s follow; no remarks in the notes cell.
8h12m20s
